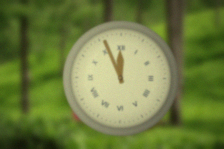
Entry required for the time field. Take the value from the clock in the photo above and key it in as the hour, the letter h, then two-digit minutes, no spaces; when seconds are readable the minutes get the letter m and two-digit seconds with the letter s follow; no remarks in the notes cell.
11h56
